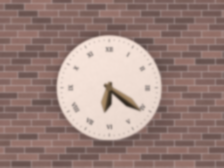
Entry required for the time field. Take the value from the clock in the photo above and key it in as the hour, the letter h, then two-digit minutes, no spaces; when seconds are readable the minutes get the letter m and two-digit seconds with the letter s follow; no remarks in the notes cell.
6h21
